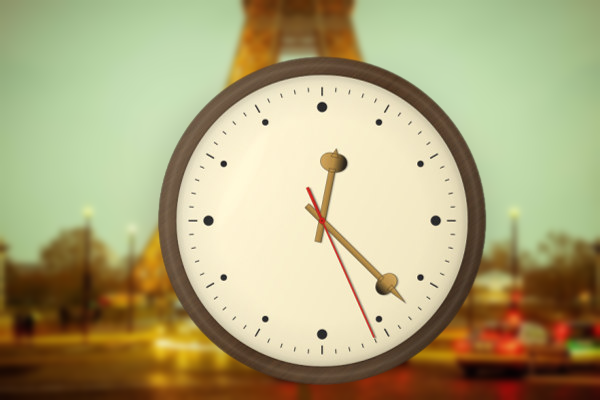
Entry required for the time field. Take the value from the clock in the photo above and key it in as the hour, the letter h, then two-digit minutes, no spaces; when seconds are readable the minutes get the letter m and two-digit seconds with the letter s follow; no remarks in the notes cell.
12h22m26s
